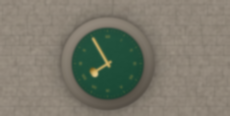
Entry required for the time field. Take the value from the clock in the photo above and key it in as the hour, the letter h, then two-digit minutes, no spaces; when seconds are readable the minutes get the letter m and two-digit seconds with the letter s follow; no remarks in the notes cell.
7h55
